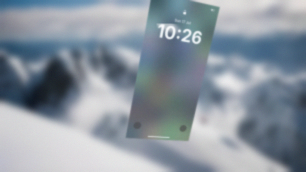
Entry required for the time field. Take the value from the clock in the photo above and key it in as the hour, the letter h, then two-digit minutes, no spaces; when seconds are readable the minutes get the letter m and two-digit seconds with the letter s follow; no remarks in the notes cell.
10h26
